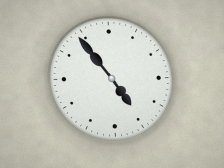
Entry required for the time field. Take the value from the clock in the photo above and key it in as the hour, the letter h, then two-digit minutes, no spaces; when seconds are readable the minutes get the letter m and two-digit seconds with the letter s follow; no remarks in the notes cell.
4h54
